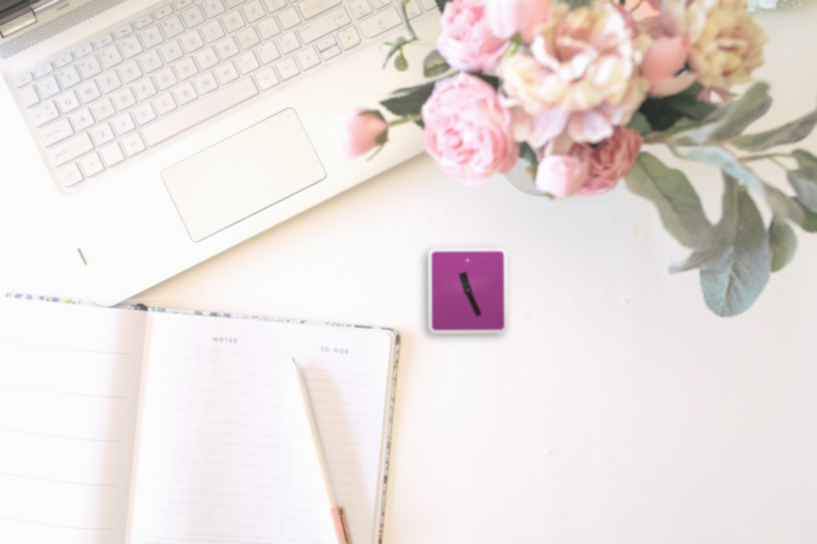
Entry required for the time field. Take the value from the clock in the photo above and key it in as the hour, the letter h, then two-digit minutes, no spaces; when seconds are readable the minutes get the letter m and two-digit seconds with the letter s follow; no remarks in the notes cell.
11h26
